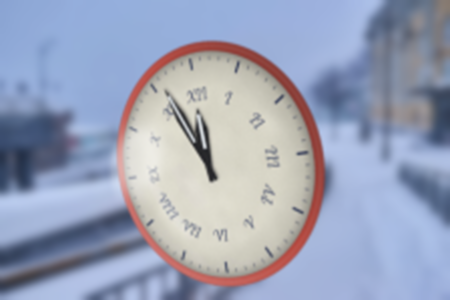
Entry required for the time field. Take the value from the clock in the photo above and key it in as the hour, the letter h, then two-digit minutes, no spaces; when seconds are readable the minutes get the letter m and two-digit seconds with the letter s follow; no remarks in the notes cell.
11h56
